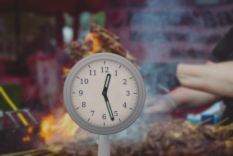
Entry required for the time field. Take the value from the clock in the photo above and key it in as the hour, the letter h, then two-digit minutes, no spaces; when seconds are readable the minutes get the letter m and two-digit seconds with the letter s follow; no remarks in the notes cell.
12h27
